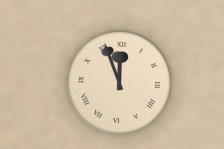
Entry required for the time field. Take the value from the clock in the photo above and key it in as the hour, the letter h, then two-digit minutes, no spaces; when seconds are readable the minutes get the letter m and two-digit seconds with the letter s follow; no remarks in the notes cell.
11h56
